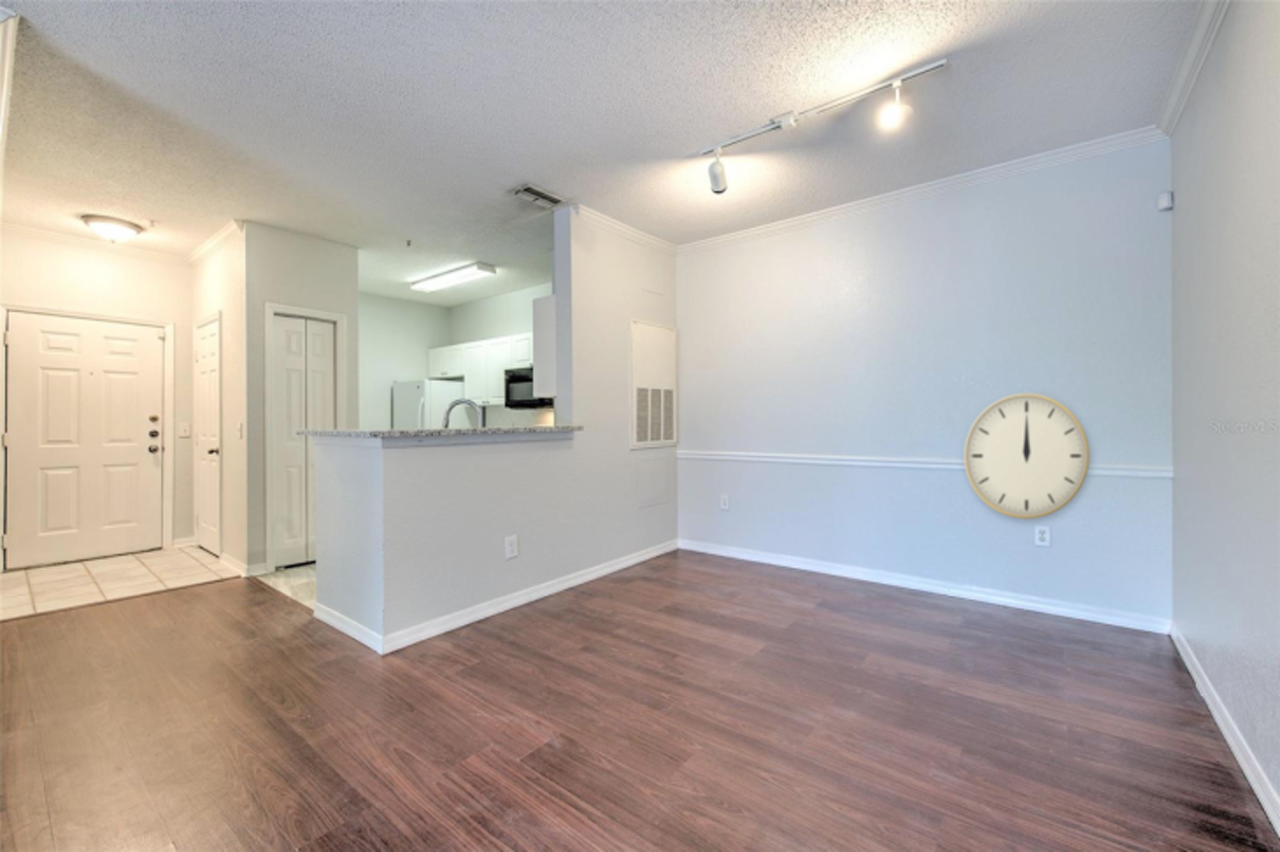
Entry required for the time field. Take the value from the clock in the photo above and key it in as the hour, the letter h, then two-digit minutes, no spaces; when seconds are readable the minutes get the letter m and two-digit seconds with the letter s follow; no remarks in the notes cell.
12h00
